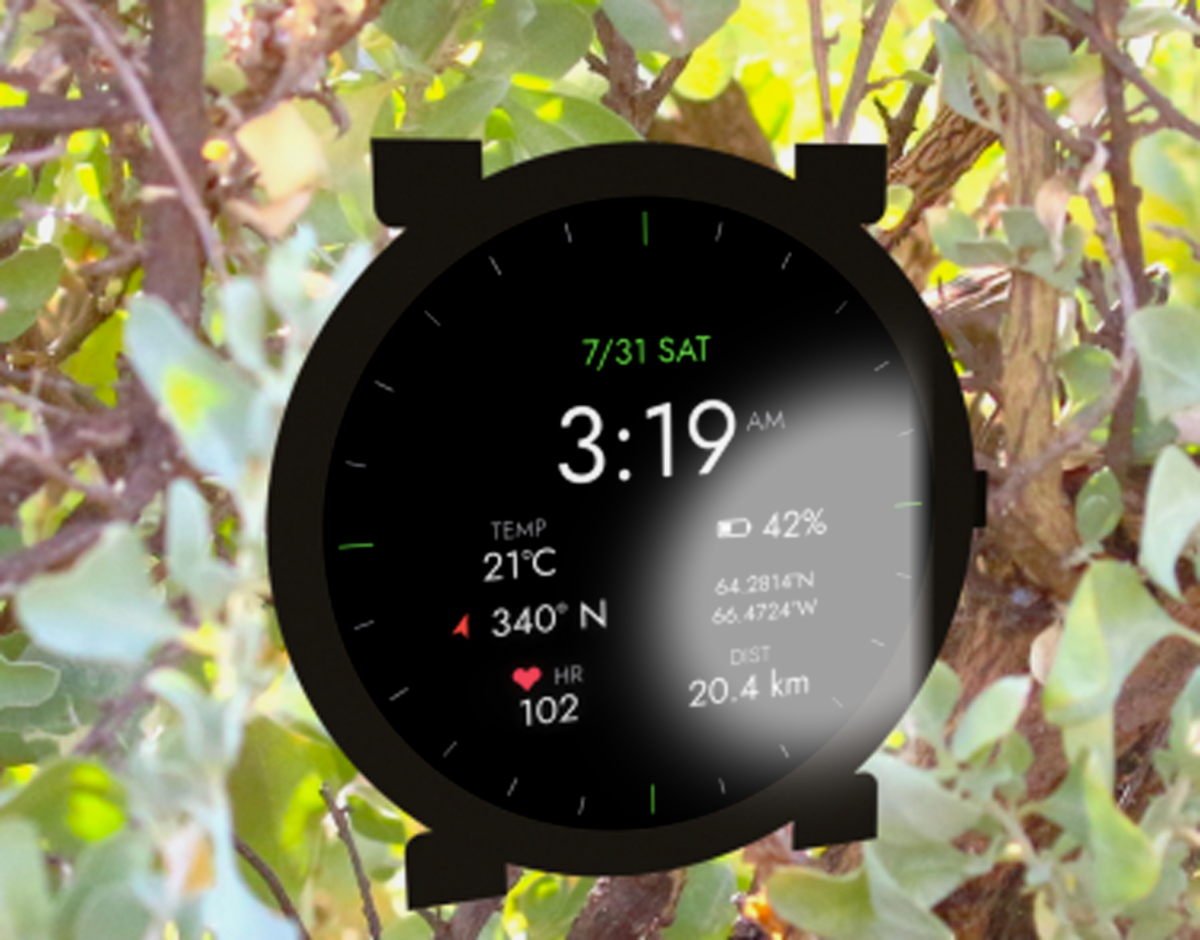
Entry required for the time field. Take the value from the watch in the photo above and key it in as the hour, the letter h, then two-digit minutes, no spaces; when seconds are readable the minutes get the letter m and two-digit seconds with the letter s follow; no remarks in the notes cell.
3h19
